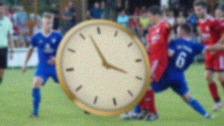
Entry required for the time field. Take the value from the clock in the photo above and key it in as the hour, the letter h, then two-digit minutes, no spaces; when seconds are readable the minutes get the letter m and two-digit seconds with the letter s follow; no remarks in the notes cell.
3h57
